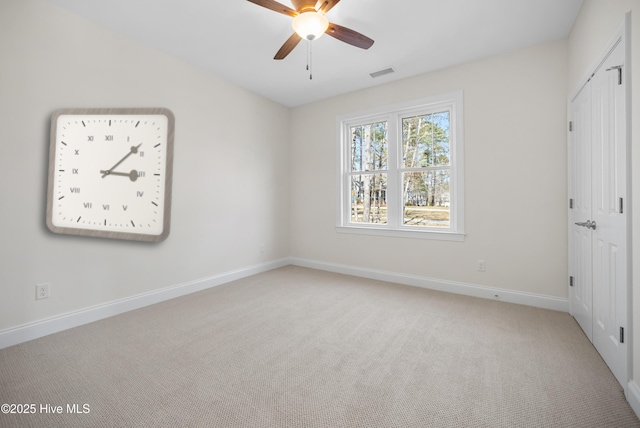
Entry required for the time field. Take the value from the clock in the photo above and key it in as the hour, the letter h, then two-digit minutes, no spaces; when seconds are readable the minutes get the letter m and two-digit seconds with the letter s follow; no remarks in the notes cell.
3h08
